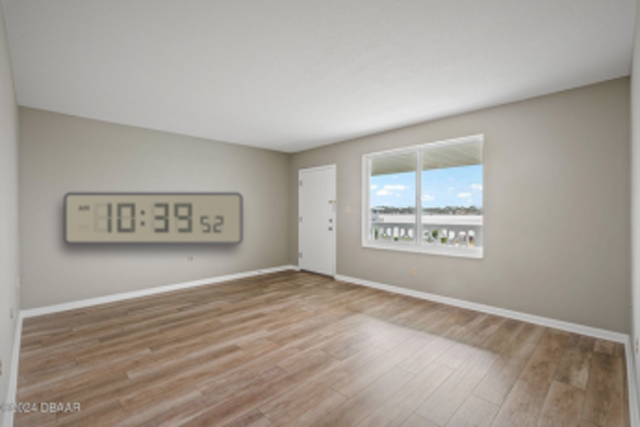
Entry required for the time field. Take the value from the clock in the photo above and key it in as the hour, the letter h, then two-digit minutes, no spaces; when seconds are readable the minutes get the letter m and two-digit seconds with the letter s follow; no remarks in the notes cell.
10h39m52s
